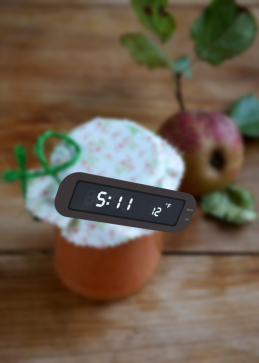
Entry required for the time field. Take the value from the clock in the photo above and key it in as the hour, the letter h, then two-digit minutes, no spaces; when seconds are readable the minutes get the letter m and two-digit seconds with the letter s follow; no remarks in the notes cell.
5h11
